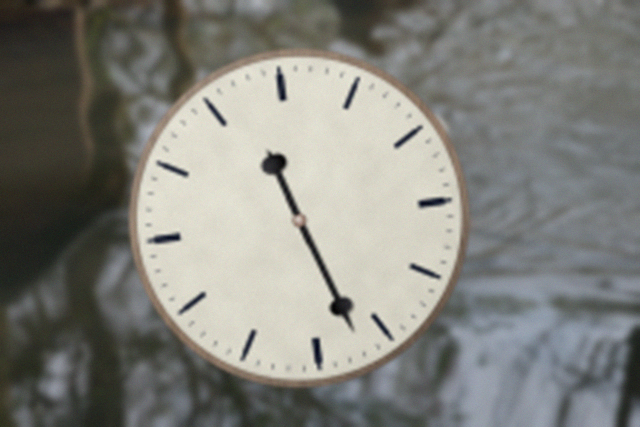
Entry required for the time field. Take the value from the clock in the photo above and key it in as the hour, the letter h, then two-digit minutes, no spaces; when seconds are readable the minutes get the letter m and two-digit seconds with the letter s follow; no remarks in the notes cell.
11h27
